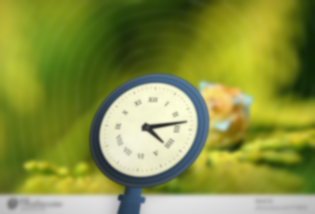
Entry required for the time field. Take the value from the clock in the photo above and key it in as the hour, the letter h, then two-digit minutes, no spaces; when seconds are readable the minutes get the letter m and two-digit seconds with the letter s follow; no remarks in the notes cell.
4h13
